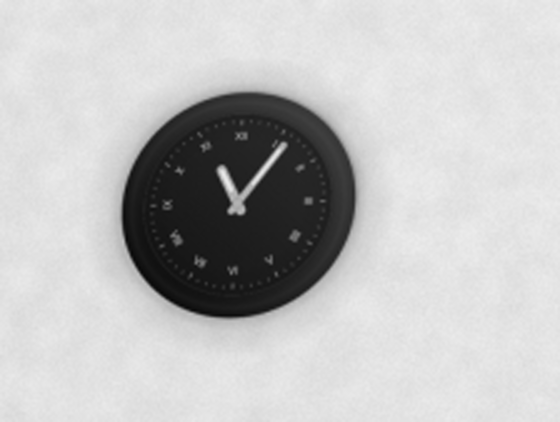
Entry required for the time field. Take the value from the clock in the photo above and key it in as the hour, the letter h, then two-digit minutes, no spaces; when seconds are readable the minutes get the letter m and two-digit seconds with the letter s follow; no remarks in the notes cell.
11h06
